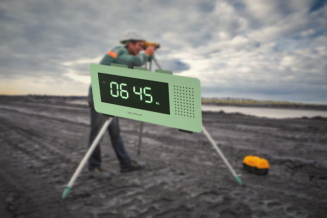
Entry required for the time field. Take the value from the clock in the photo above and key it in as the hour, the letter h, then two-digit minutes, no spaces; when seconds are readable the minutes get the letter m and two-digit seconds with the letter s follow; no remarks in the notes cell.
6h45
